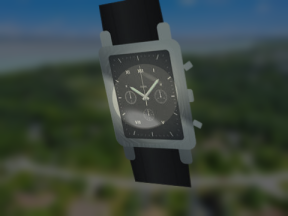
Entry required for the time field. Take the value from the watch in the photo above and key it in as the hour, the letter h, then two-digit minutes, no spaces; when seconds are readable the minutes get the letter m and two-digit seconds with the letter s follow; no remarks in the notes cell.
10h08
